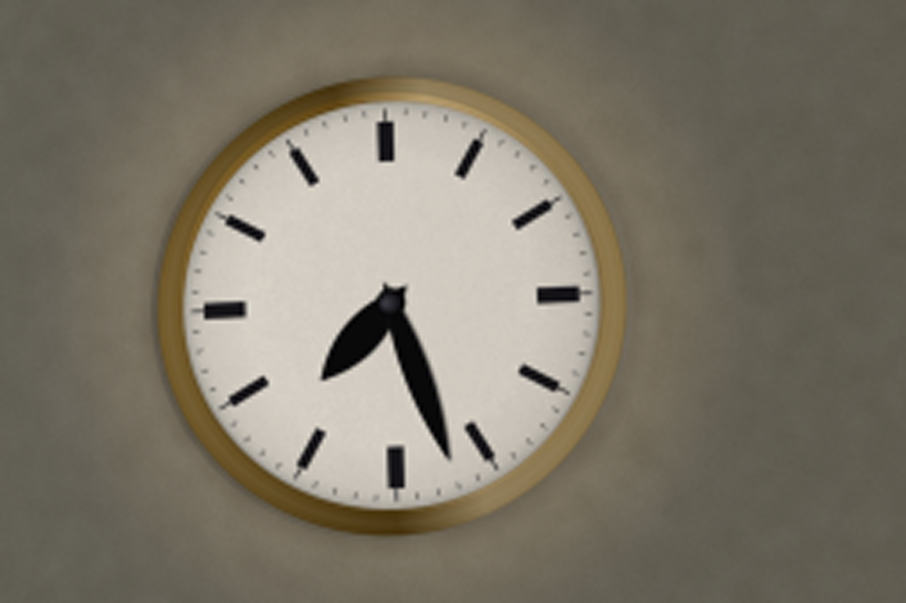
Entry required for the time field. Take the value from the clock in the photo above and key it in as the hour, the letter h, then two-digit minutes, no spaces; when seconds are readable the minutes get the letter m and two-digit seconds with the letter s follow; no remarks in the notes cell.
7h27
